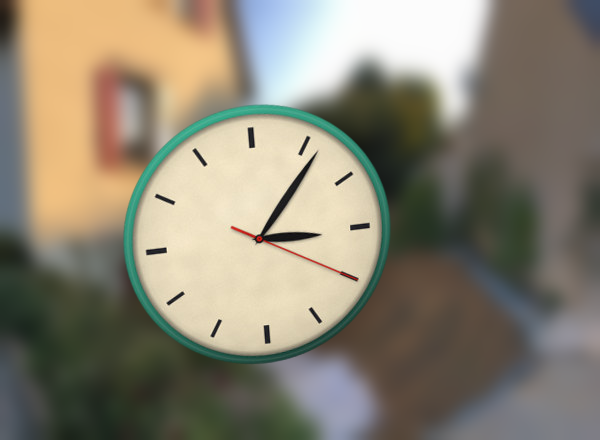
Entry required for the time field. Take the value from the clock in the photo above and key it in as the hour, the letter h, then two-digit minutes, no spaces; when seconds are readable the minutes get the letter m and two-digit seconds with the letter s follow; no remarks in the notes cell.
3h06m20s
